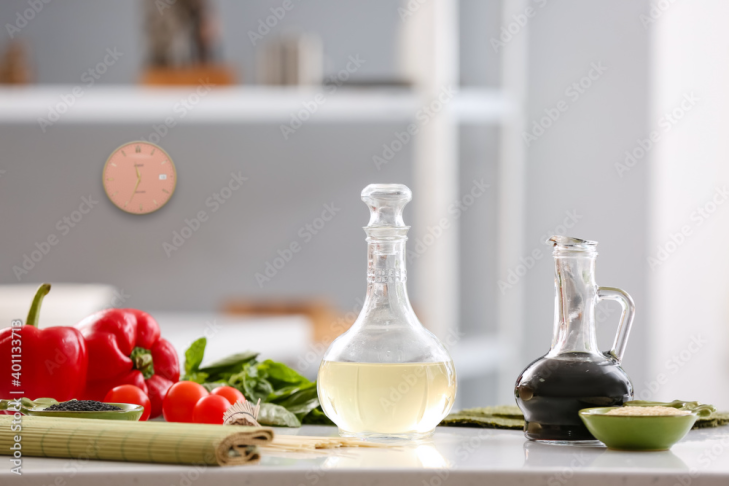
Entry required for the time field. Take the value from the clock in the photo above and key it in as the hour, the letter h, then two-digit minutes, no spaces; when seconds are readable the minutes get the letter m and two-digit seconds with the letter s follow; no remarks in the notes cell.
11h34
